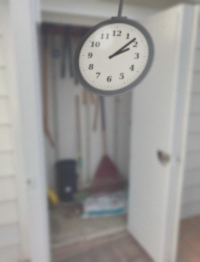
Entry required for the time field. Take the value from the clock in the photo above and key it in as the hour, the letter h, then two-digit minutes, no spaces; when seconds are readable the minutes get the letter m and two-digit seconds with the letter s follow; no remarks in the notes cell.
2h08
